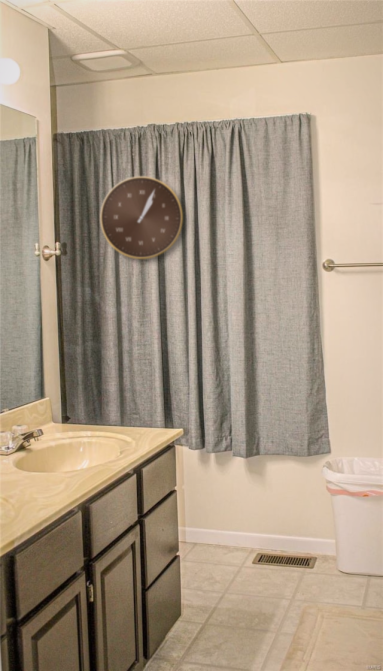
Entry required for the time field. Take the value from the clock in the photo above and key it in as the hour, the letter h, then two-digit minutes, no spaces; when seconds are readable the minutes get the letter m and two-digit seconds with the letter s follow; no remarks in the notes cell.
1h04
